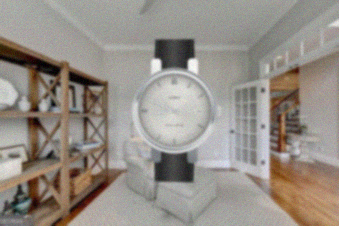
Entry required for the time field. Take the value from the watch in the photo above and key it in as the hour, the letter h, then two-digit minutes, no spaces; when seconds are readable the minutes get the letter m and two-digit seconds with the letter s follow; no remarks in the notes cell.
8h49
